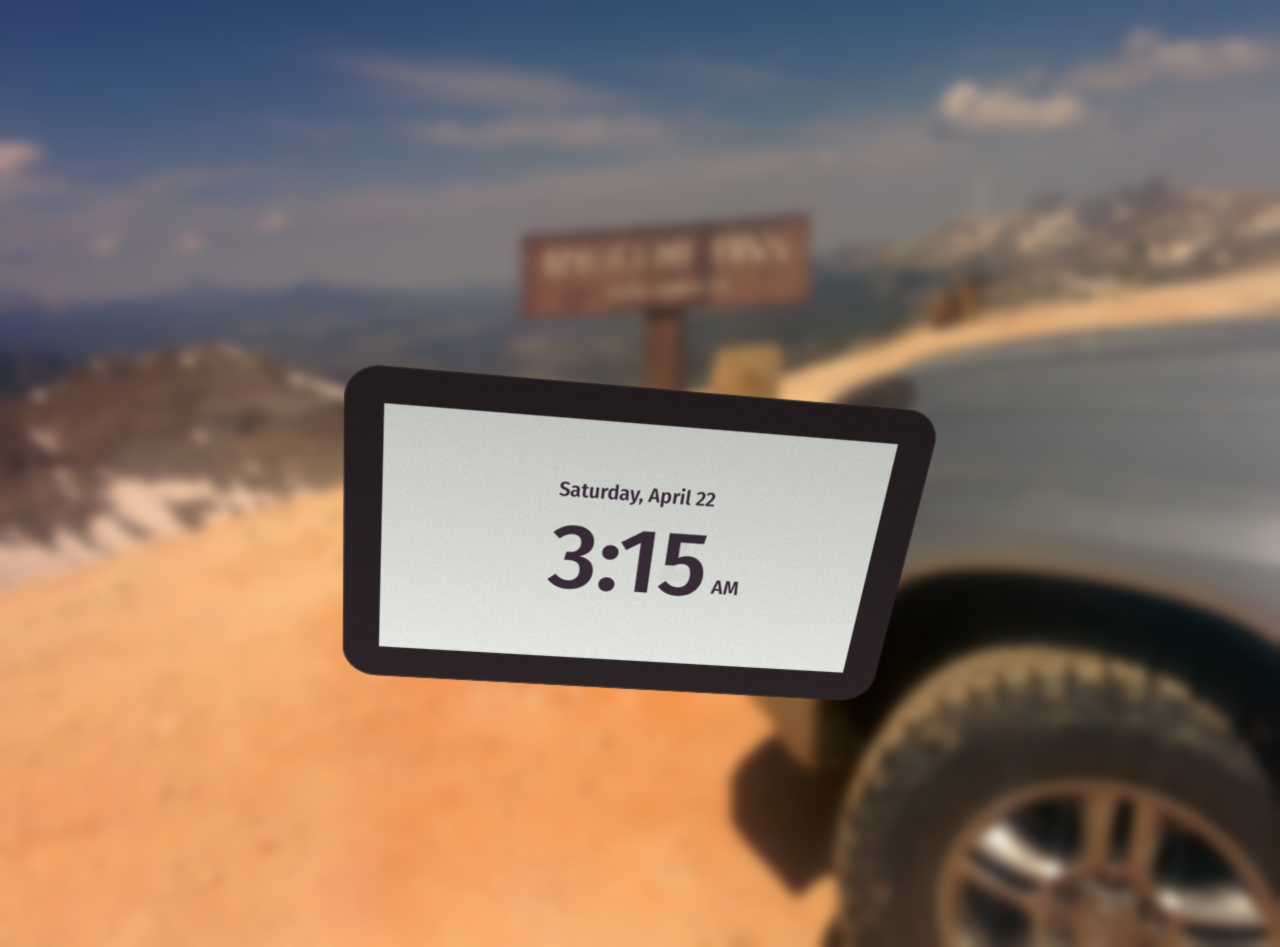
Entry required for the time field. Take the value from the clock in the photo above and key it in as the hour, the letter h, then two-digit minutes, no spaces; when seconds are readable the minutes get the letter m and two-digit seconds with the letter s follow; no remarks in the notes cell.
3h15
